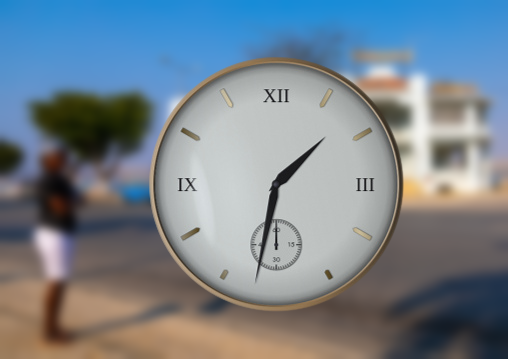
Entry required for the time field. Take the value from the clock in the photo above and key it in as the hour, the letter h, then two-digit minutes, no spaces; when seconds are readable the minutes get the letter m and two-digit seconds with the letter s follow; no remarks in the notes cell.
1h32
